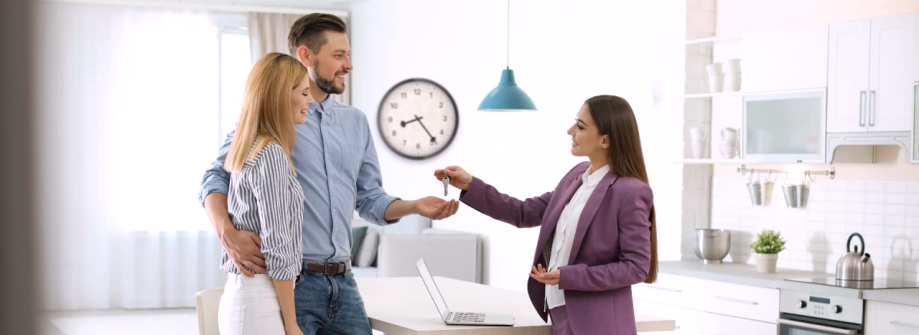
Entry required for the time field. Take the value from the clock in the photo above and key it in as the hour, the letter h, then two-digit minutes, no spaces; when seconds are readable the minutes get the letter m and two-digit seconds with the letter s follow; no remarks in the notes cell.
8h24
